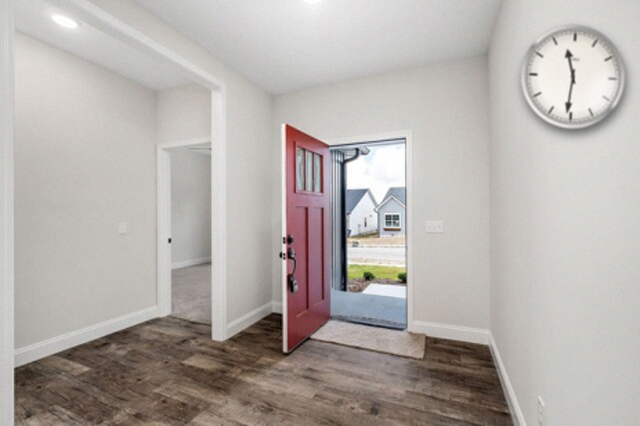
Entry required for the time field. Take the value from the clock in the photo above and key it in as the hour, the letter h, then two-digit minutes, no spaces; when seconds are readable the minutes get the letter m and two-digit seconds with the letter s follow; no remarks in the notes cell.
11h31
